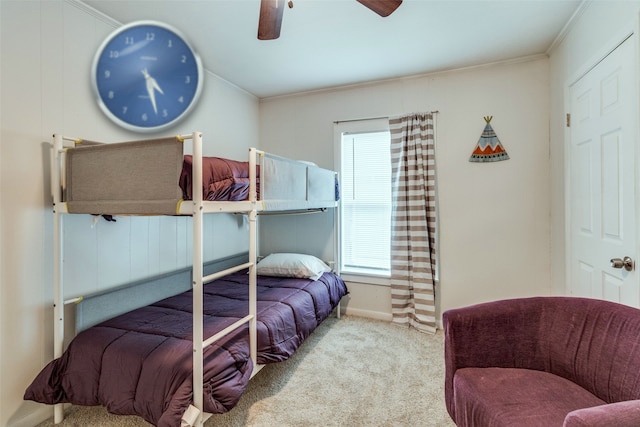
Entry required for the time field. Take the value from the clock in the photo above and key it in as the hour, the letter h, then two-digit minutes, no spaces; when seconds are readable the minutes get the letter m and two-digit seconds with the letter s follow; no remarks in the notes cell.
4h27
